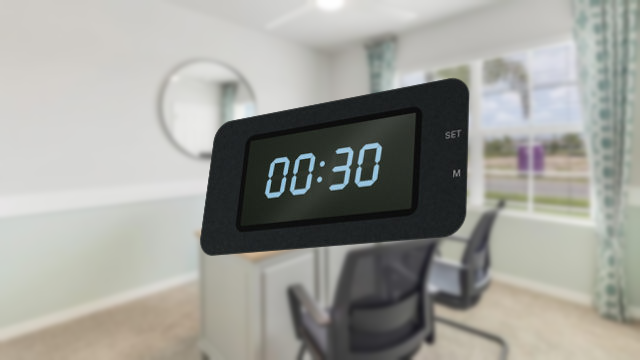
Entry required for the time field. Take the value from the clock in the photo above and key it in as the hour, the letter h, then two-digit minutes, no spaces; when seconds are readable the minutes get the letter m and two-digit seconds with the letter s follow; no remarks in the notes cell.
0h30
